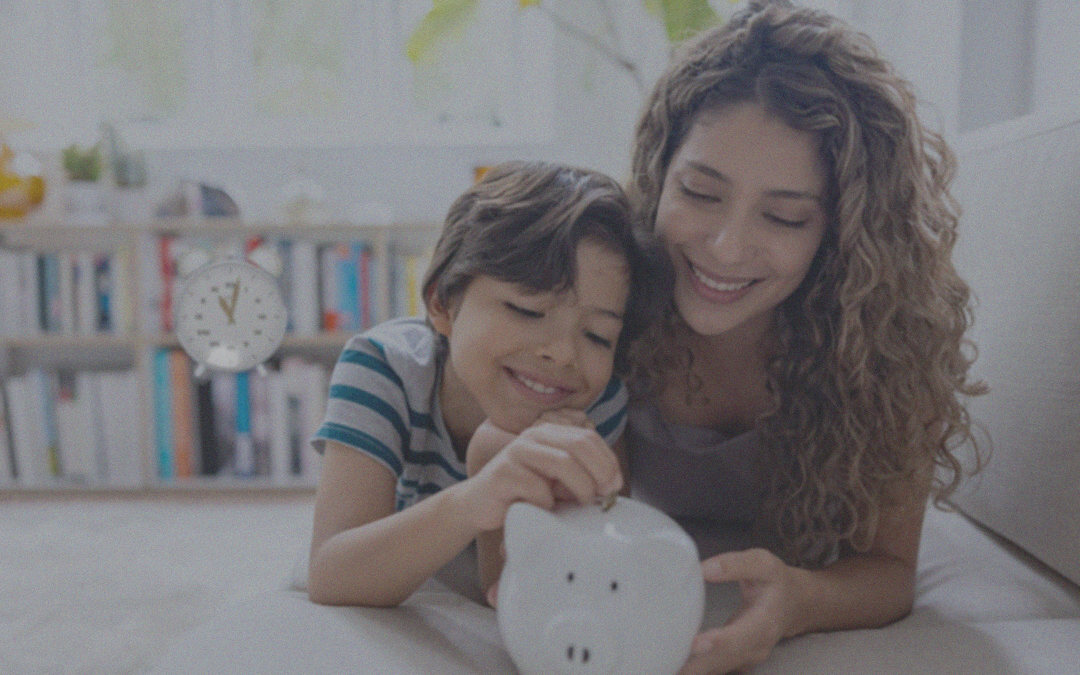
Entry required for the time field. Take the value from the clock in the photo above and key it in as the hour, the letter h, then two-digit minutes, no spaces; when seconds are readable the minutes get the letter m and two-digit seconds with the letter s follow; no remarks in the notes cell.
11h02
